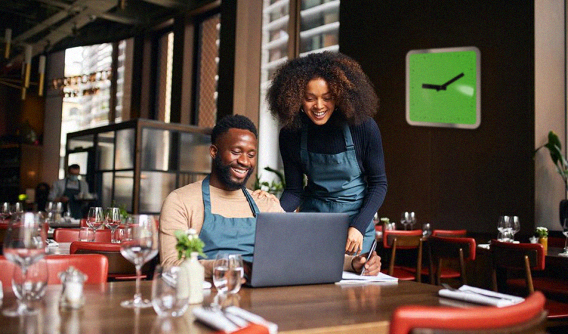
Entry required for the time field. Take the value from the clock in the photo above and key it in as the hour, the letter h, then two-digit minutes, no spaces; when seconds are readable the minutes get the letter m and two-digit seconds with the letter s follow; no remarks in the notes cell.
9h10
